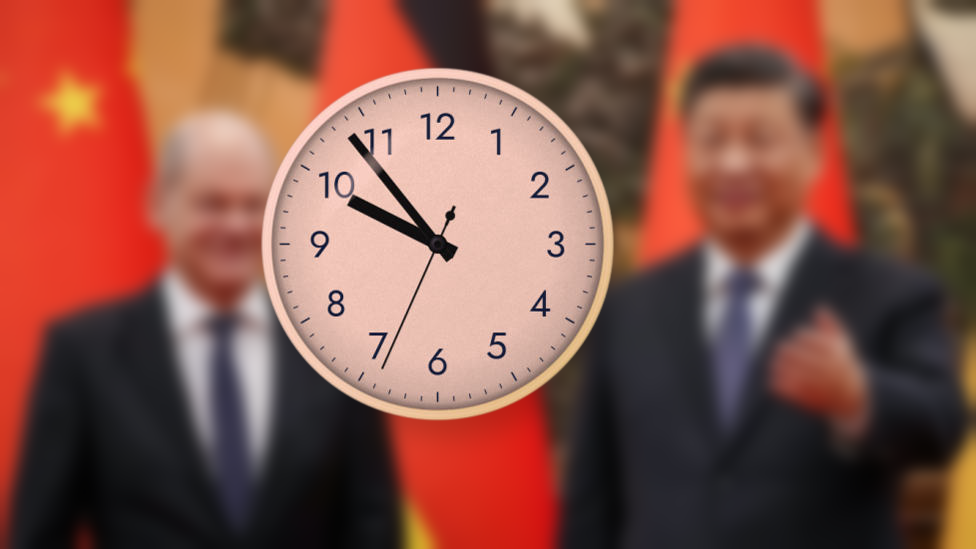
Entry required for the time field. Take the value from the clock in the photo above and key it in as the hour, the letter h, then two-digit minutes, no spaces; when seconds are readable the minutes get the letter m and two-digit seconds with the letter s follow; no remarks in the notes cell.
9h53m34s
